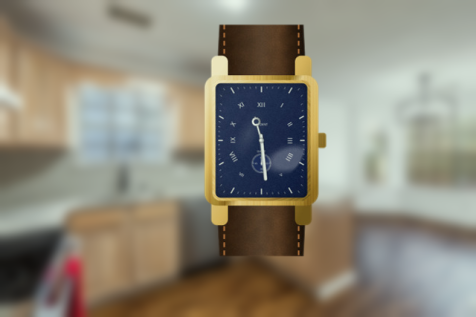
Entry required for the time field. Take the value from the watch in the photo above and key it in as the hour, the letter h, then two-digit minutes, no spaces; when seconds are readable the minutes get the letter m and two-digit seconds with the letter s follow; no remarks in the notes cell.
11h29
